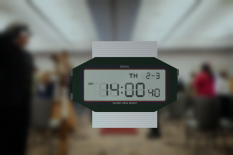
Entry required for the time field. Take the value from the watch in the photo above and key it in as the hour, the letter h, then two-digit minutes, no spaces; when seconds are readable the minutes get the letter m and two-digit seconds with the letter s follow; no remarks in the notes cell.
14h00m40s
